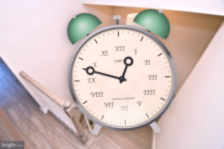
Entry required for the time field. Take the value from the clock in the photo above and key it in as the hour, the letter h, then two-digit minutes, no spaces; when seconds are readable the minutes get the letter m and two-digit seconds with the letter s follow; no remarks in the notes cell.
12h48
